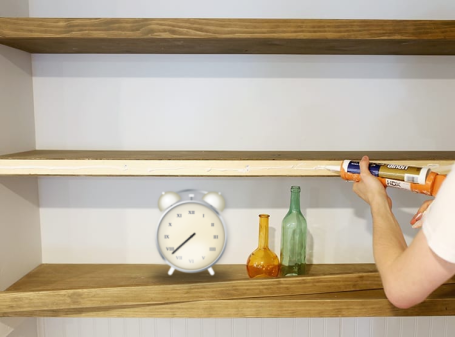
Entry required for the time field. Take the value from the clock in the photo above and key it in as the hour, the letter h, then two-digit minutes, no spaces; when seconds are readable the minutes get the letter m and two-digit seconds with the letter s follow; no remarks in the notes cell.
7h38
